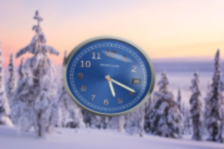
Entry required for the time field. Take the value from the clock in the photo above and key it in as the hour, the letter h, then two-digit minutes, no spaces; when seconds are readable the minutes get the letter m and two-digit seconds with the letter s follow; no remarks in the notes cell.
5h19
